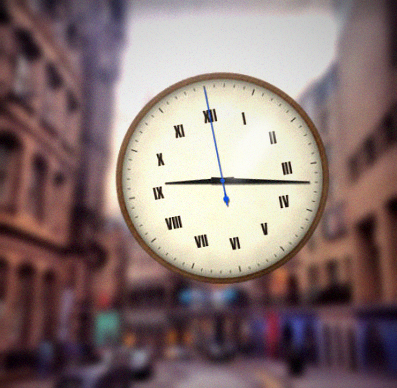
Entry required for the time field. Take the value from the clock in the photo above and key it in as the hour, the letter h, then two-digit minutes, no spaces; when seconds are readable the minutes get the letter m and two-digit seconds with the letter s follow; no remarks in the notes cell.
9h17m00s
